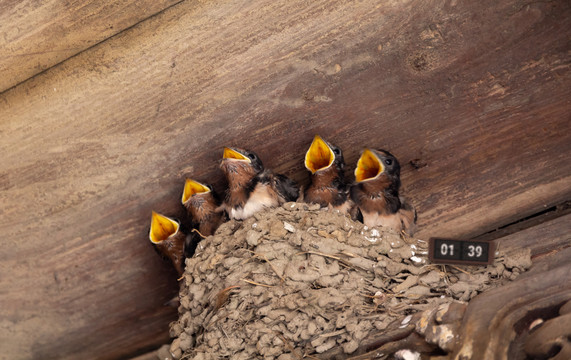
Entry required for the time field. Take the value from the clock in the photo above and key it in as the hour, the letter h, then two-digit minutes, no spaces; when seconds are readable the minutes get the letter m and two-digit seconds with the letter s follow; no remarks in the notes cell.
1h39
